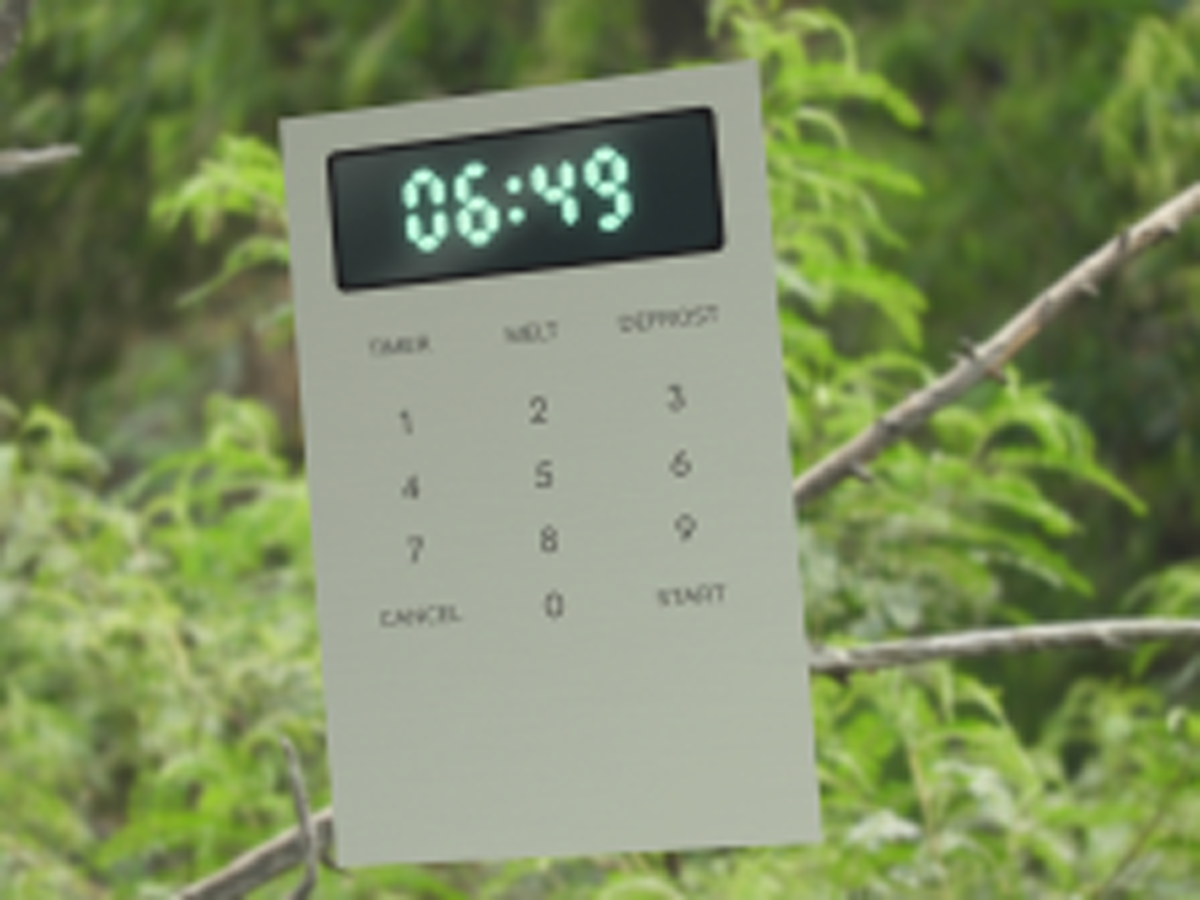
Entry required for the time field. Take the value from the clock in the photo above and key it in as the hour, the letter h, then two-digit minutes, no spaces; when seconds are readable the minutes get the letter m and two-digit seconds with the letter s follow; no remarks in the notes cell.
6h49
